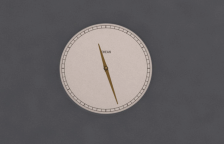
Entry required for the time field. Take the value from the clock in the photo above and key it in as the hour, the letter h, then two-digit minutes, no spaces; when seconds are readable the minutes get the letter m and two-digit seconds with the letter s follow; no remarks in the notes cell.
11h27
